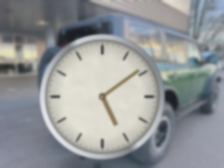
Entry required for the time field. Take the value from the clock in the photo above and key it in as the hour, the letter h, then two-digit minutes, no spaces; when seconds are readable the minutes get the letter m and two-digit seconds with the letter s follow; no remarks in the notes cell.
5h09
